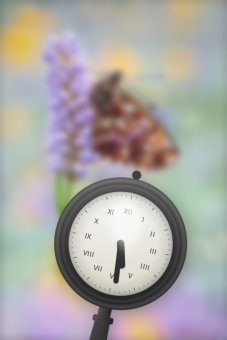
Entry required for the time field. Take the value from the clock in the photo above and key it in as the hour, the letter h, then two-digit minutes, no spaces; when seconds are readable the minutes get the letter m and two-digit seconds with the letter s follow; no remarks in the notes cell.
5h29
